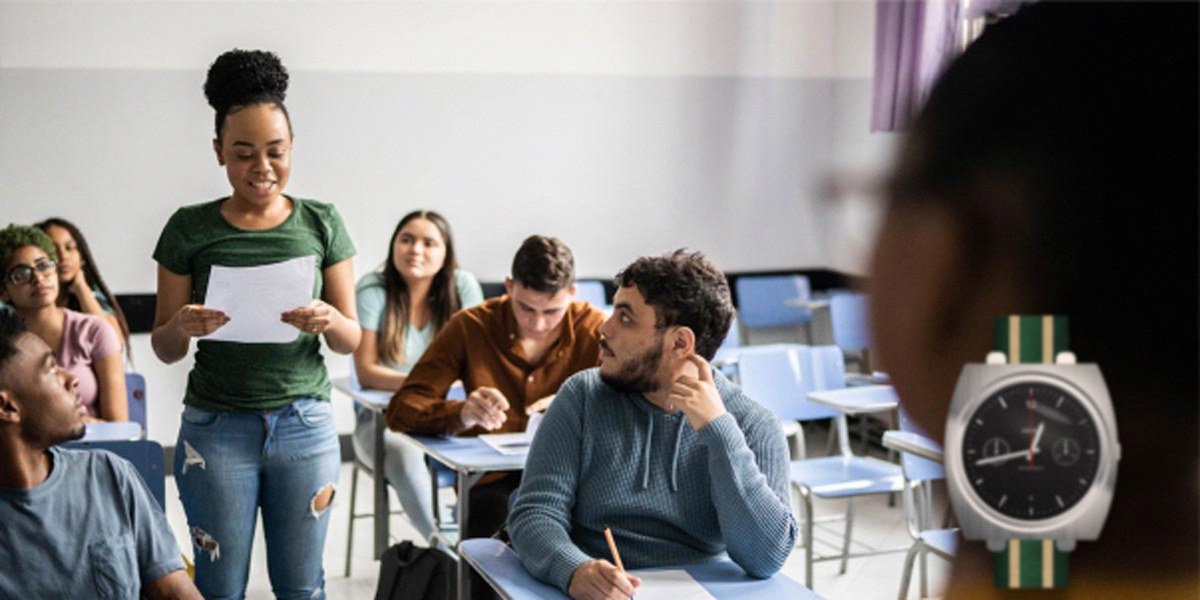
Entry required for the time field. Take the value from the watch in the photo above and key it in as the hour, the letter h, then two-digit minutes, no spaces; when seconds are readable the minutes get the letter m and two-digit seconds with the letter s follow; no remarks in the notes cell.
12h43
